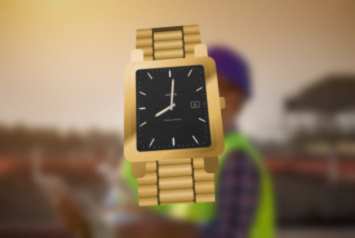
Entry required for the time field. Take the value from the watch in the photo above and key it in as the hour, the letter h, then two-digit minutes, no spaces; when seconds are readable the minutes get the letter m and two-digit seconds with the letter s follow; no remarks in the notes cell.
8h01
